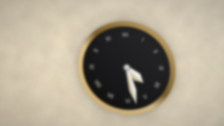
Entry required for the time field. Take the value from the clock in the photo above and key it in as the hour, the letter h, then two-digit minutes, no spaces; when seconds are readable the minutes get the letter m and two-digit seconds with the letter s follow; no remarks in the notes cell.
4h28
